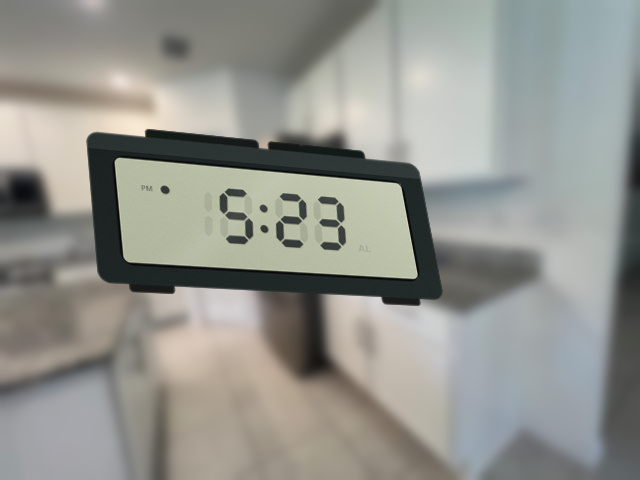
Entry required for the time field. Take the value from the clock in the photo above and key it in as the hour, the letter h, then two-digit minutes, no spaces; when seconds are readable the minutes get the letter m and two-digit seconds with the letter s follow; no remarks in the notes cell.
5h23
